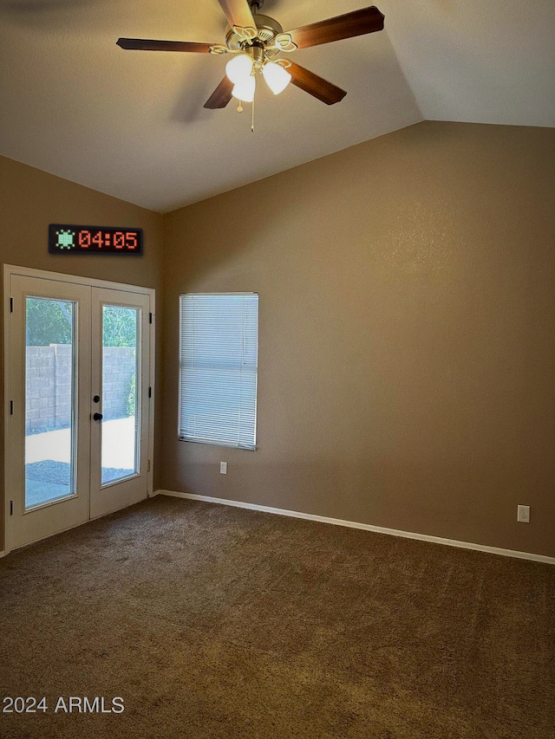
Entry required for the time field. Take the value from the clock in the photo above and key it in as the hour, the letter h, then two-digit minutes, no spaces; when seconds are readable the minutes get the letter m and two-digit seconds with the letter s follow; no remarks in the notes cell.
4h05
